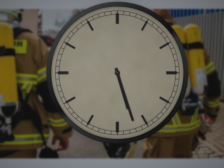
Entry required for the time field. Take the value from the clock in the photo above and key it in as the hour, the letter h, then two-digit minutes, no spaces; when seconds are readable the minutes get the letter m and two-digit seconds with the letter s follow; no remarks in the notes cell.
5h27
